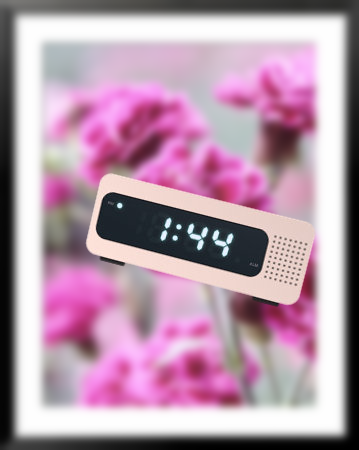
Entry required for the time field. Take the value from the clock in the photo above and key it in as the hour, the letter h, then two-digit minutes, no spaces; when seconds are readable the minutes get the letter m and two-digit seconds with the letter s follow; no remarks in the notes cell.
1h44
